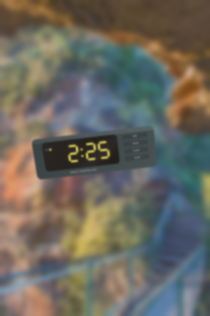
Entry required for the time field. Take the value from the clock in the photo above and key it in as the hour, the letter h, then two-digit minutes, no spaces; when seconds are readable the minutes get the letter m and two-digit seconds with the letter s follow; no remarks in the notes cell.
2h25
